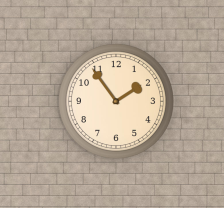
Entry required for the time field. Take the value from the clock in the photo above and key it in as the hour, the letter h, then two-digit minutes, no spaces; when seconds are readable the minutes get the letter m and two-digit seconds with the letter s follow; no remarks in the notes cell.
1h54
